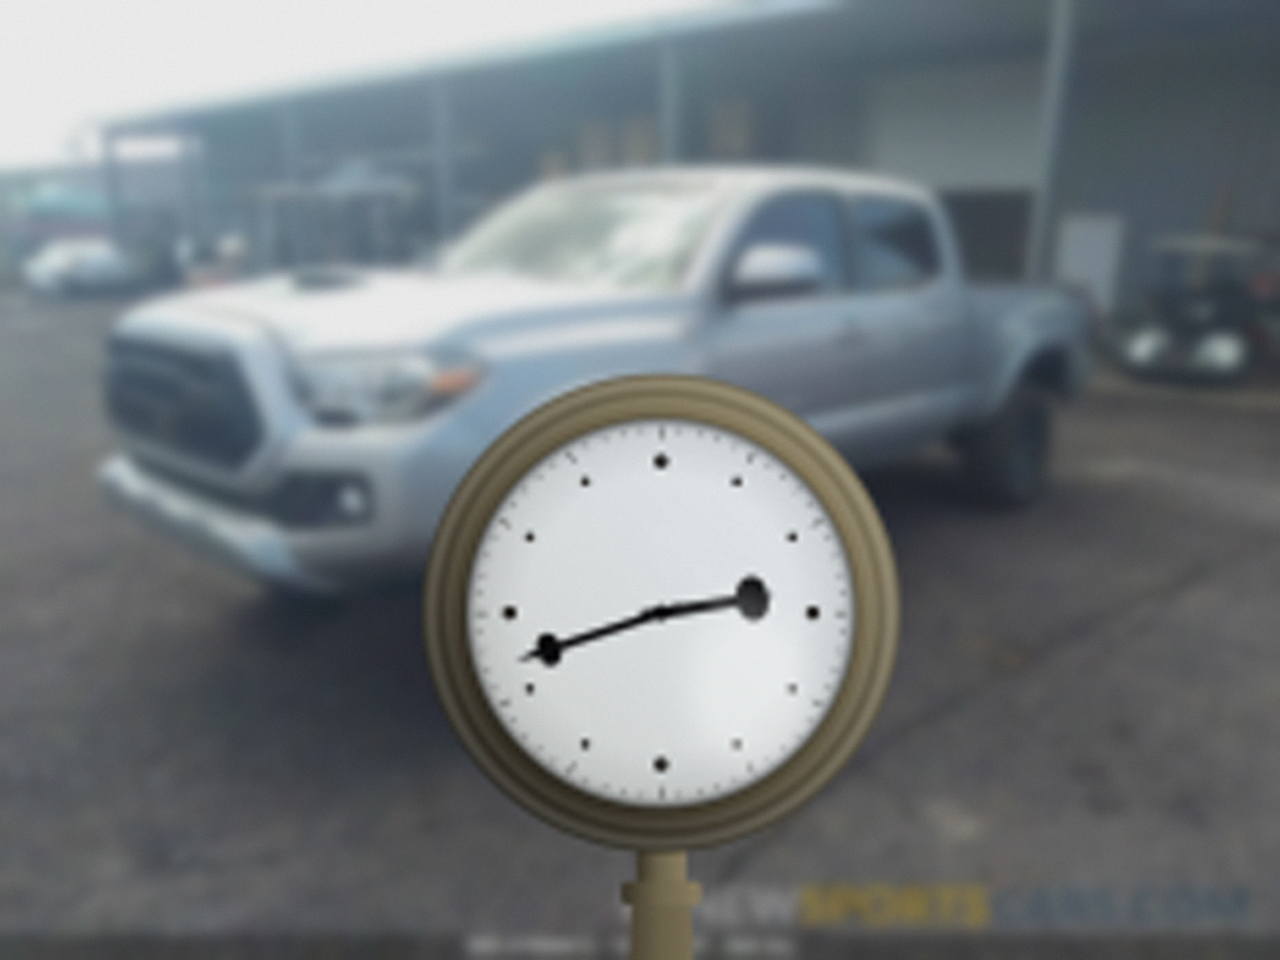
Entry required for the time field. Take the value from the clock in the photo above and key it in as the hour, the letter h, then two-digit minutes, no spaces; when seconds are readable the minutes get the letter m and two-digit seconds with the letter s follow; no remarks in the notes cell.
2h42
